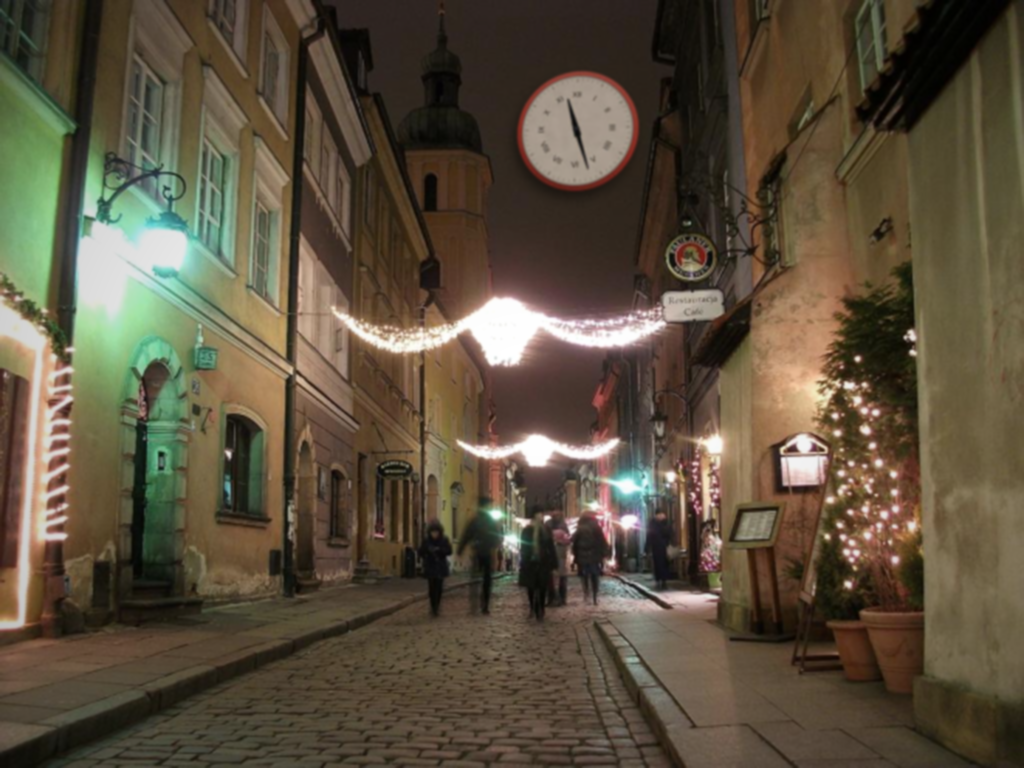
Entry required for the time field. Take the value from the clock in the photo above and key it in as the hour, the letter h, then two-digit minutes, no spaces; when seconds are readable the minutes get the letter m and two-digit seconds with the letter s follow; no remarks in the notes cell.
11h27
